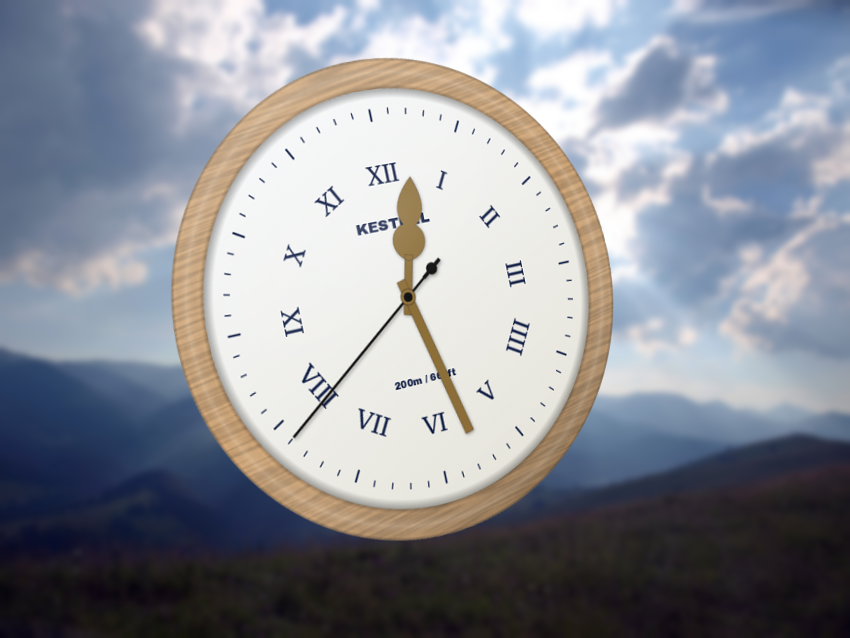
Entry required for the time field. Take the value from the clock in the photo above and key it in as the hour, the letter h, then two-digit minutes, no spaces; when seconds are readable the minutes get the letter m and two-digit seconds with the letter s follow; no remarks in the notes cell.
12h27m39s
